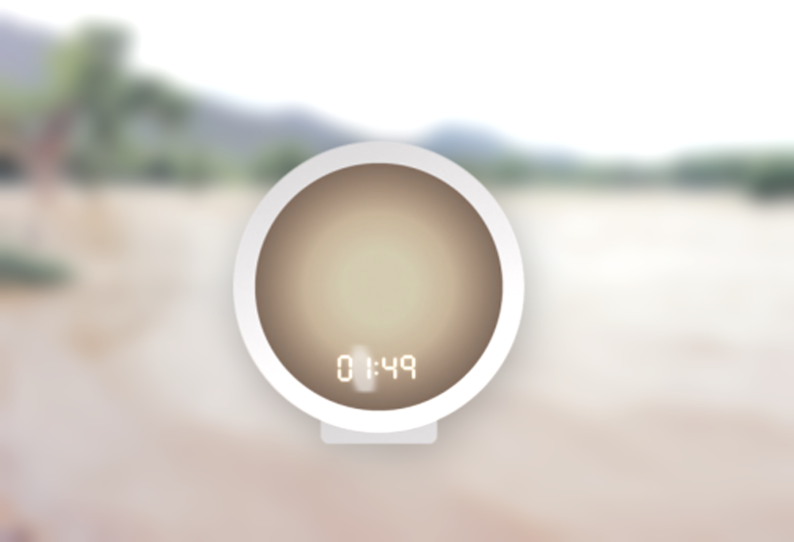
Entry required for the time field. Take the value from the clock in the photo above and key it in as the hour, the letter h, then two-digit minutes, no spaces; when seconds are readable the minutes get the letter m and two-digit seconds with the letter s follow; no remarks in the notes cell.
1h49
